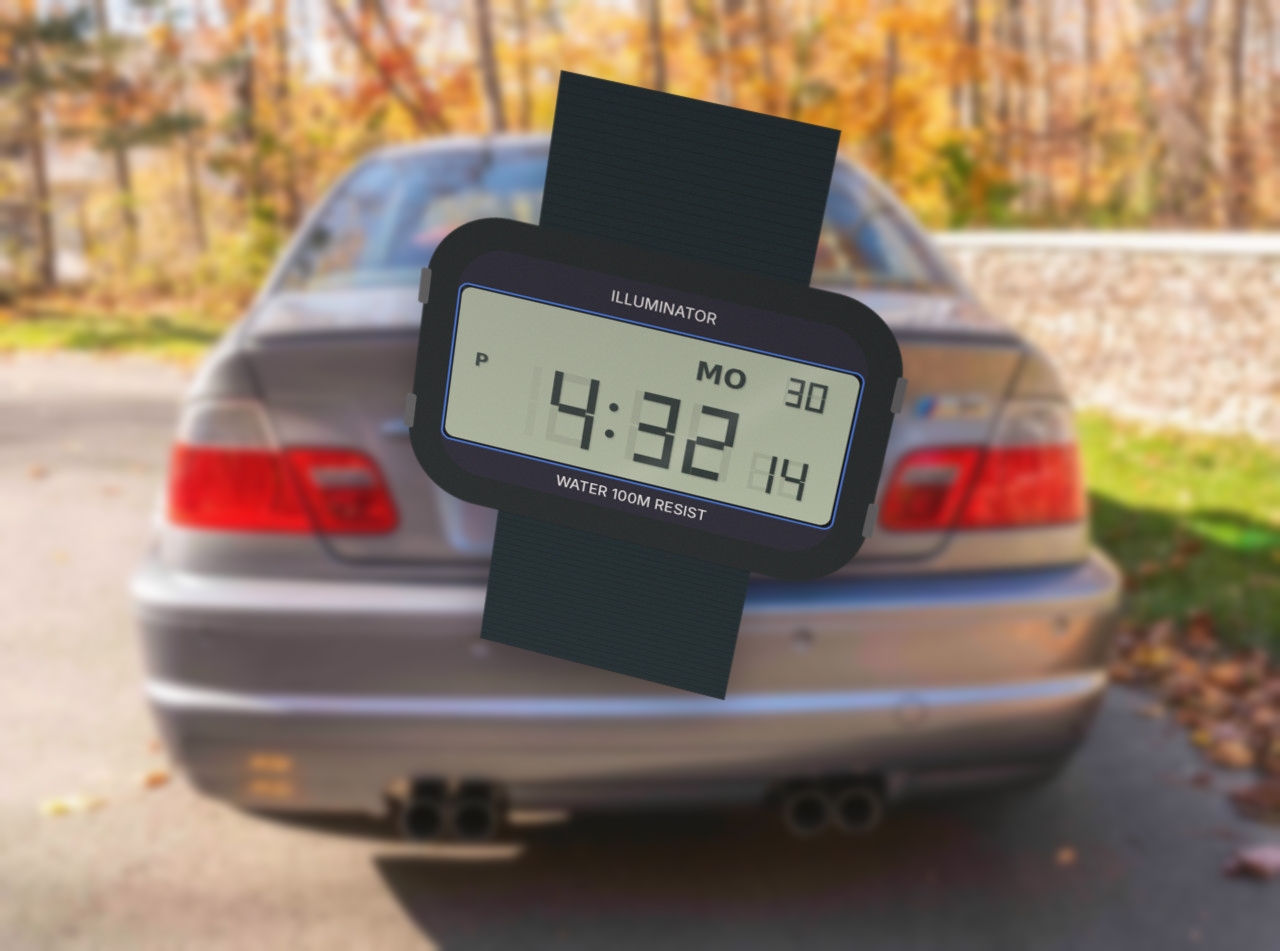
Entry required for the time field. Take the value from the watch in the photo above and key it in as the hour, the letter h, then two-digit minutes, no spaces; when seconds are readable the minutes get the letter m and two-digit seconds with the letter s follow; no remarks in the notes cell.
4h32m14s
